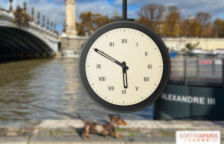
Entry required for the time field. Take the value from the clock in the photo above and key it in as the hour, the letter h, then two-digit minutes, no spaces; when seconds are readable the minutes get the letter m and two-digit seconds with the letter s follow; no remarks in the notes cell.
5h50
